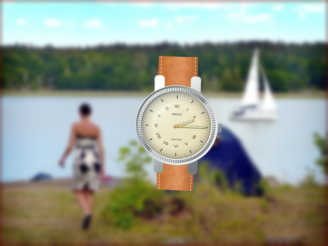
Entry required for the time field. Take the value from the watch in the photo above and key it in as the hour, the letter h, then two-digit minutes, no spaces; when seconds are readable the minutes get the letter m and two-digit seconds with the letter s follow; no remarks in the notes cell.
2h15
